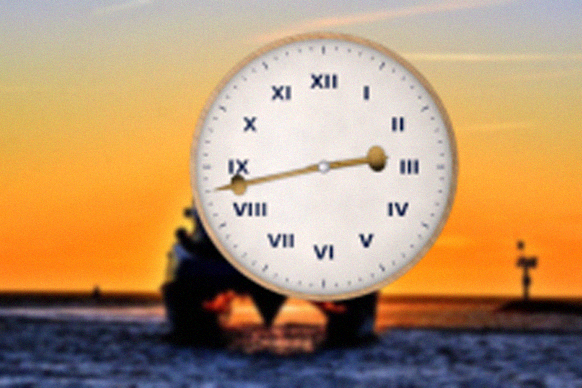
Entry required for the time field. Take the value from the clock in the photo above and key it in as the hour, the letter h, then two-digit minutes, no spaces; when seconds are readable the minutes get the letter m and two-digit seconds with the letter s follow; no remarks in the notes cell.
2h43
